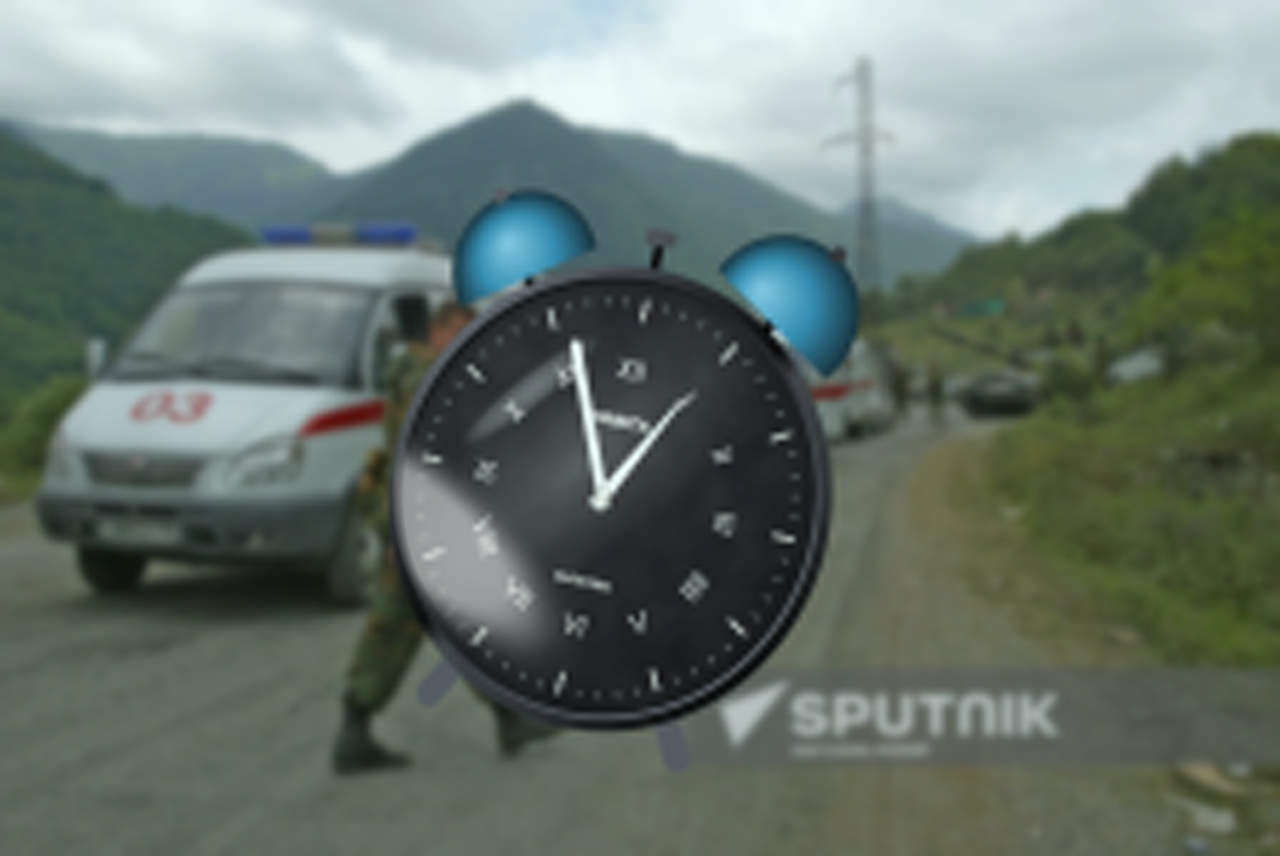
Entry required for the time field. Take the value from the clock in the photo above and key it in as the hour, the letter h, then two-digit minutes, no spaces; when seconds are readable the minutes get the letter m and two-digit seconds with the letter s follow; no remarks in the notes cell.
12h56
